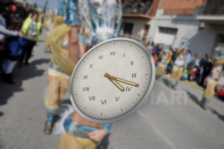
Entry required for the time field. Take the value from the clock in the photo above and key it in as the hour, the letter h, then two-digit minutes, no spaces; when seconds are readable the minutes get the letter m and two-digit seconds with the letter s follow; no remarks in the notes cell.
4h18
